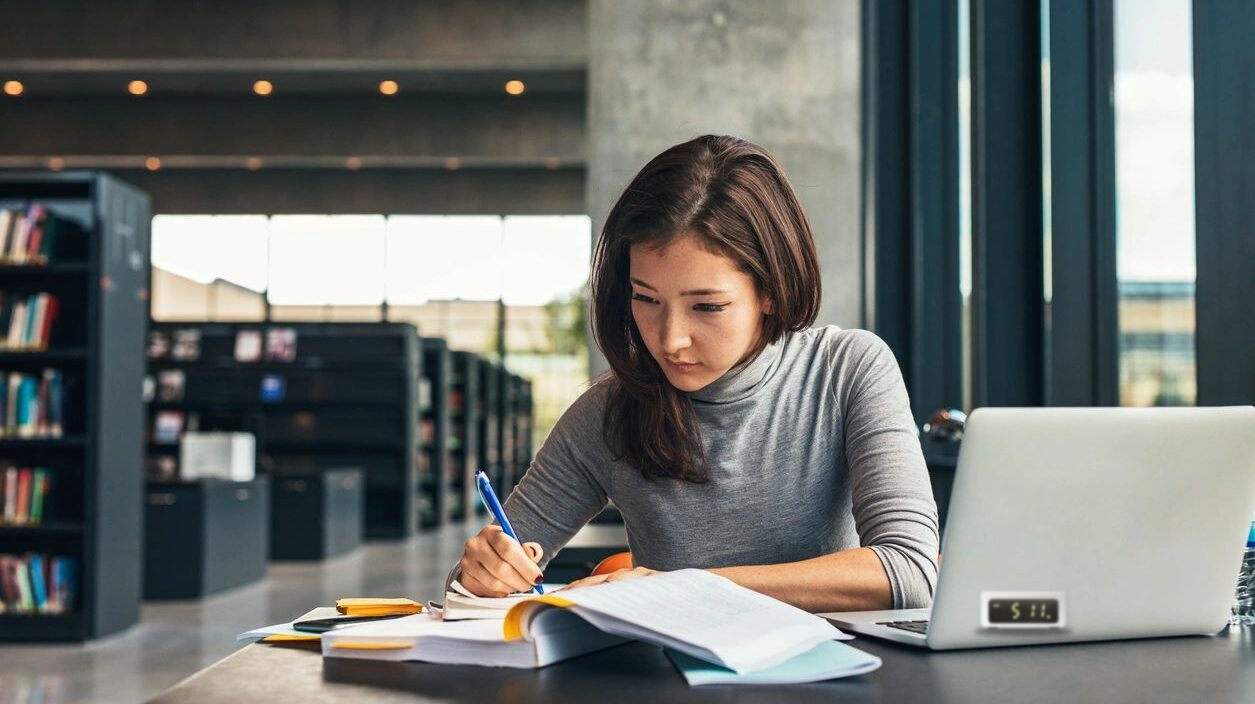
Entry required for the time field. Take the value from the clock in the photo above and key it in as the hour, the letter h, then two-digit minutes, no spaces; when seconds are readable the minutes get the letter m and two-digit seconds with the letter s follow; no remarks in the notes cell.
5h11
